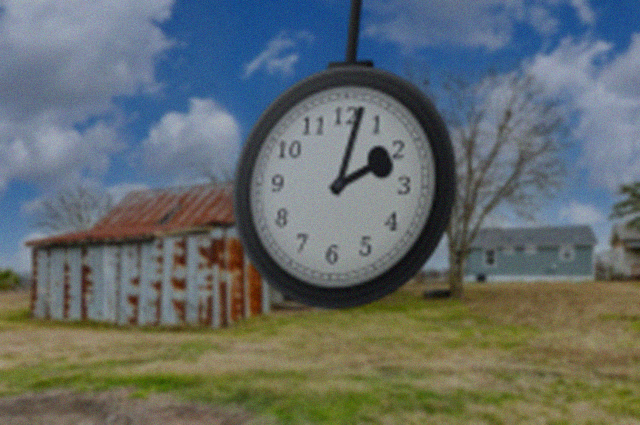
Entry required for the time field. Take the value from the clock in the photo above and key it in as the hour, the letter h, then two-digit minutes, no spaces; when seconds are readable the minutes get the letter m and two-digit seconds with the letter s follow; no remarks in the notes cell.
2h02
